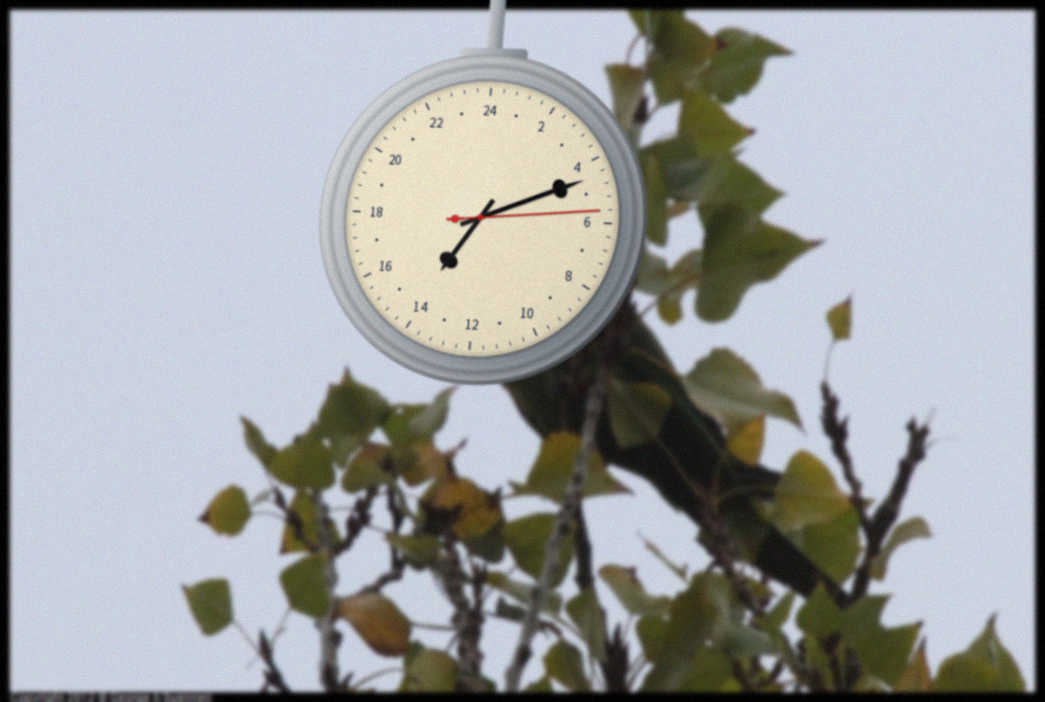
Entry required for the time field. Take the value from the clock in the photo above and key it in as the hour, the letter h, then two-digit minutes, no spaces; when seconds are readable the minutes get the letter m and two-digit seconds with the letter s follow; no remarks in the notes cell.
14h11m14s
